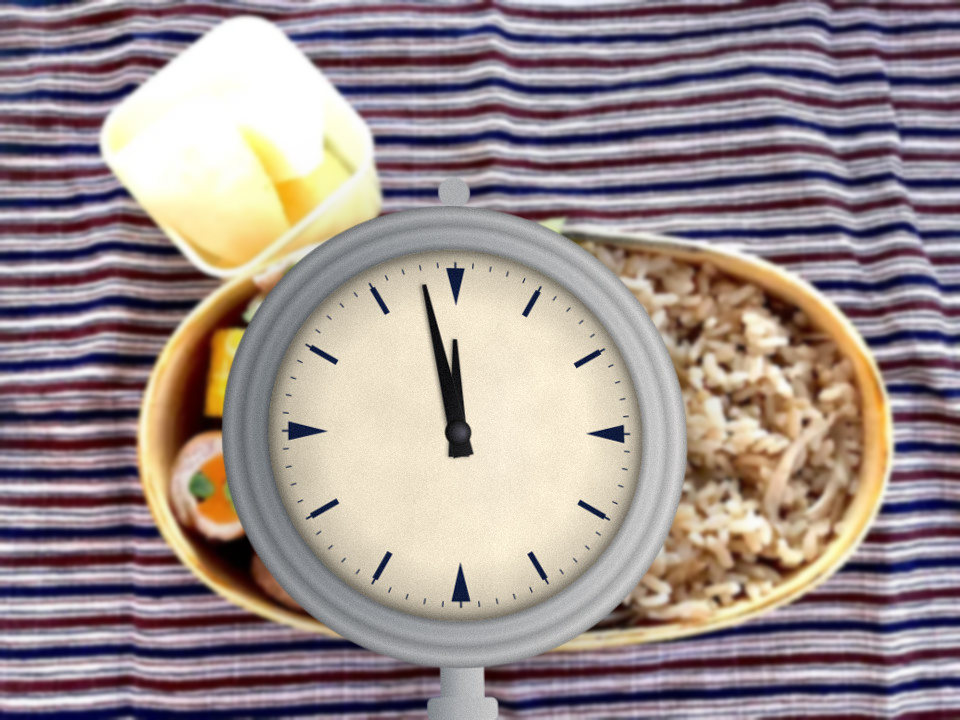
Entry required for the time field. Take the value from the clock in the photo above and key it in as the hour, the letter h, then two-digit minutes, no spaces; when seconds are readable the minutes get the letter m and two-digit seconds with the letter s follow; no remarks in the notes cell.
11h58
